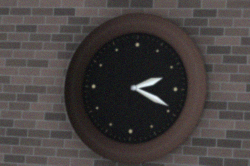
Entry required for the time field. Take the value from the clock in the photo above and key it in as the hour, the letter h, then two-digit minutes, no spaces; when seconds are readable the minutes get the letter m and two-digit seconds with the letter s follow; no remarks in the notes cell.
2h19
